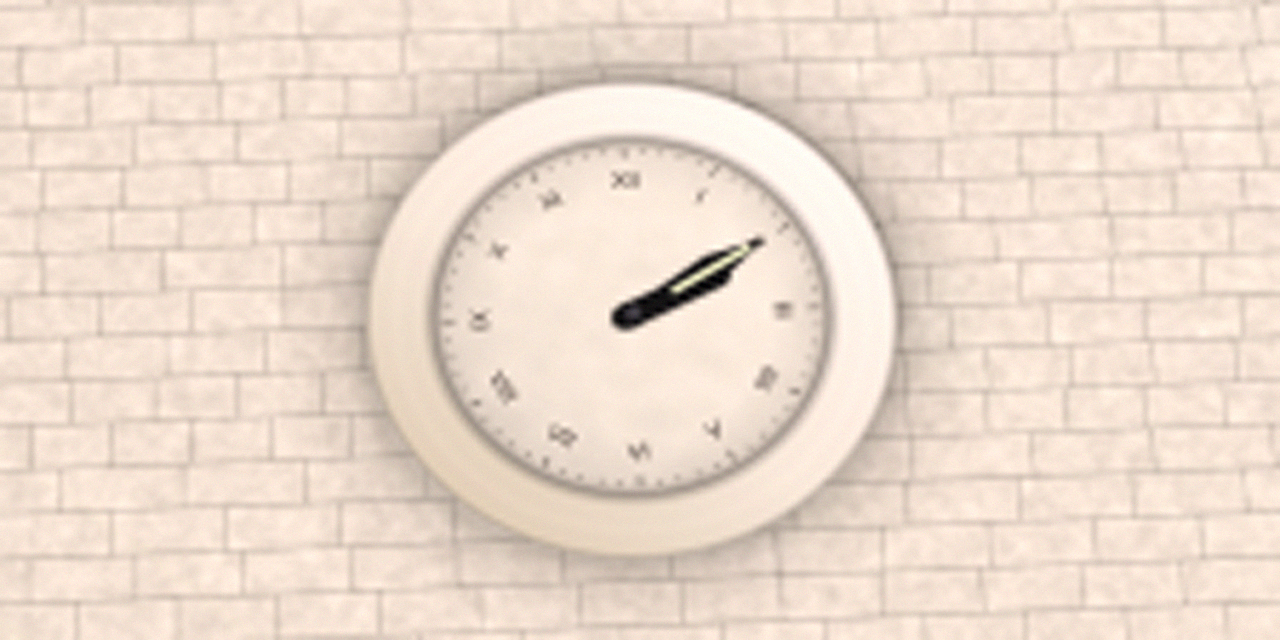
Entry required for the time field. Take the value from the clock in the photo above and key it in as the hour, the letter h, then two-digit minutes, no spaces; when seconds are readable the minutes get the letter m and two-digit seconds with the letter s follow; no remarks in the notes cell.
2h10
